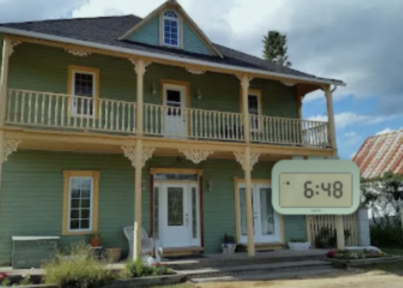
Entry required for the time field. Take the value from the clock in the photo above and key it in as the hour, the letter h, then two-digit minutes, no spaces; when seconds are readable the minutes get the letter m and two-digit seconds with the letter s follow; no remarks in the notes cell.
6h48
